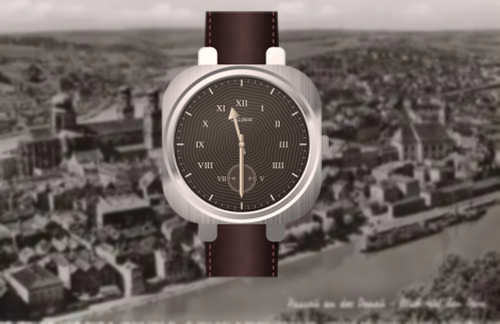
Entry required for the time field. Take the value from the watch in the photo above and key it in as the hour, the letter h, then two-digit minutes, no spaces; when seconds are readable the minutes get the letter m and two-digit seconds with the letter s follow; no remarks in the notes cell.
11h30
